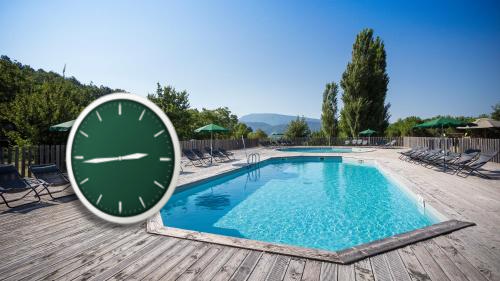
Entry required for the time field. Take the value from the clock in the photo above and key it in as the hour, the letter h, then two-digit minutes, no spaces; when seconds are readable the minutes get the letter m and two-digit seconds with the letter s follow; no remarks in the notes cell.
2h44
